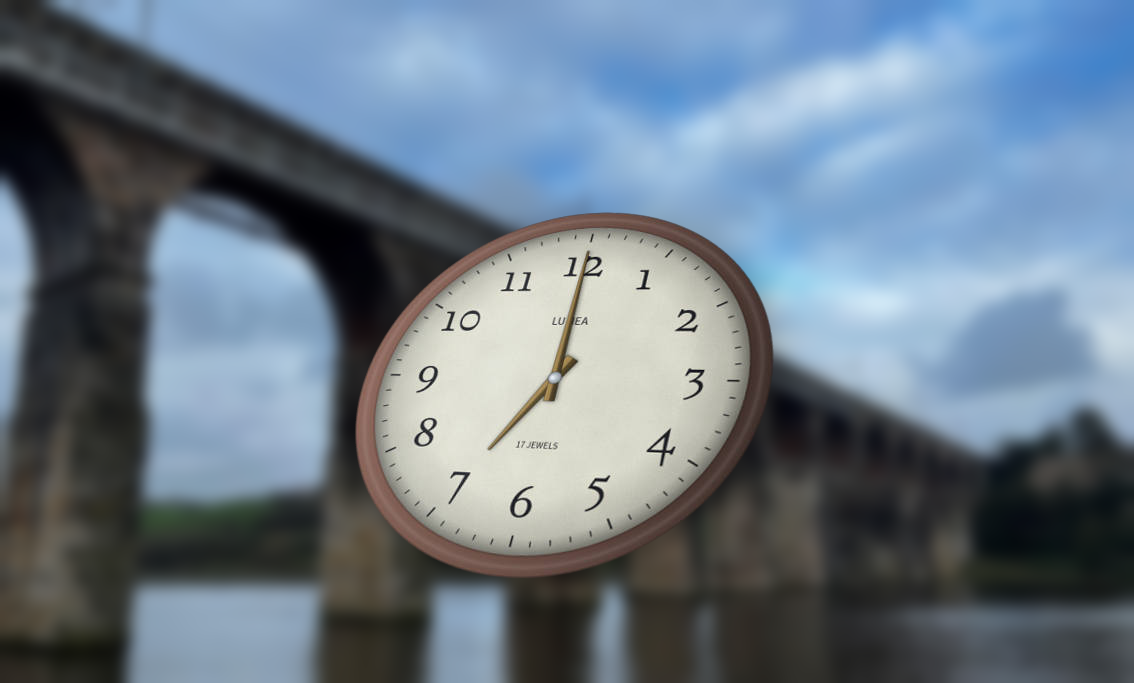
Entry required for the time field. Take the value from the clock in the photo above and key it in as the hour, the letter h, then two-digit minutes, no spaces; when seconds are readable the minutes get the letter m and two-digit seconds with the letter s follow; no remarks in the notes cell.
7h00
